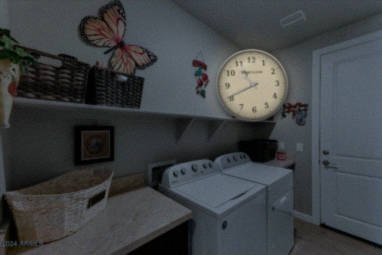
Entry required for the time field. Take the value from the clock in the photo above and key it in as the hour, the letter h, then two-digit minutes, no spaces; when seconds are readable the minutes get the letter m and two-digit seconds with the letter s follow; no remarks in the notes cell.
10h41
